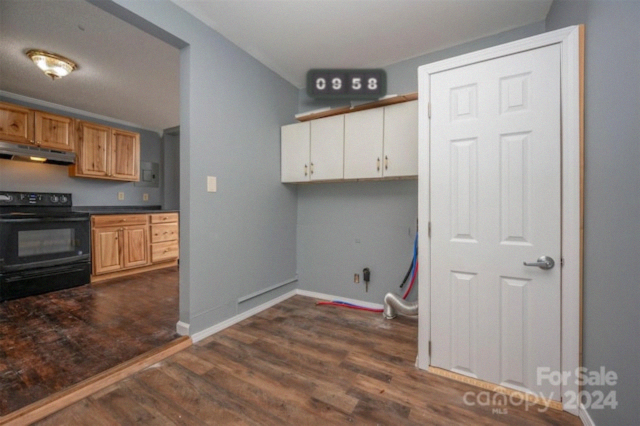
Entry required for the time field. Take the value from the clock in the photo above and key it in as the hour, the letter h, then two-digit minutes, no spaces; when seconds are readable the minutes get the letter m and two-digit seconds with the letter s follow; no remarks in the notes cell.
9h58
